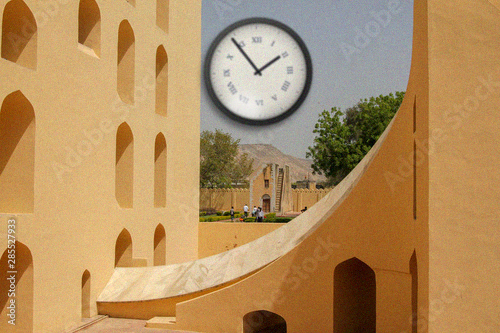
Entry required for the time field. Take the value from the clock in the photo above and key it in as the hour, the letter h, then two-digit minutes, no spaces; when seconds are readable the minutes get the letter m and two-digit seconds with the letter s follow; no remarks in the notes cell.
1h54
